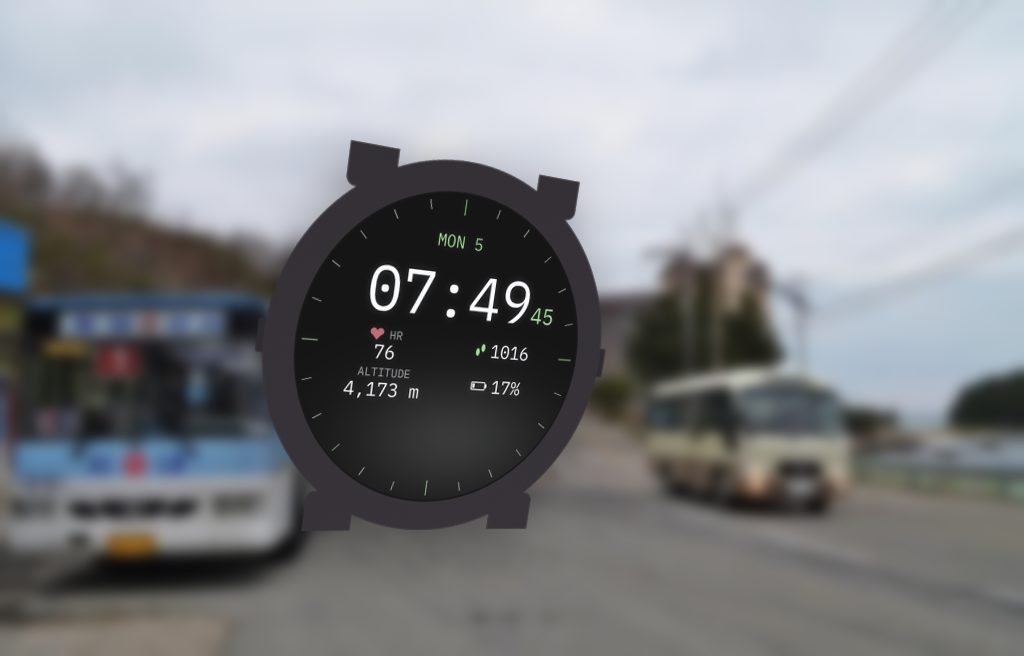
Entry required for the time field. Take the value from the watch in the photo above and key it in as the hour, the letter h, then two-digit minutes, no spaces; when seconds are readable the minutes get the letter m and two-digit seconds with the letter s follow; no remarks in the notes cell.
7h49m45s
